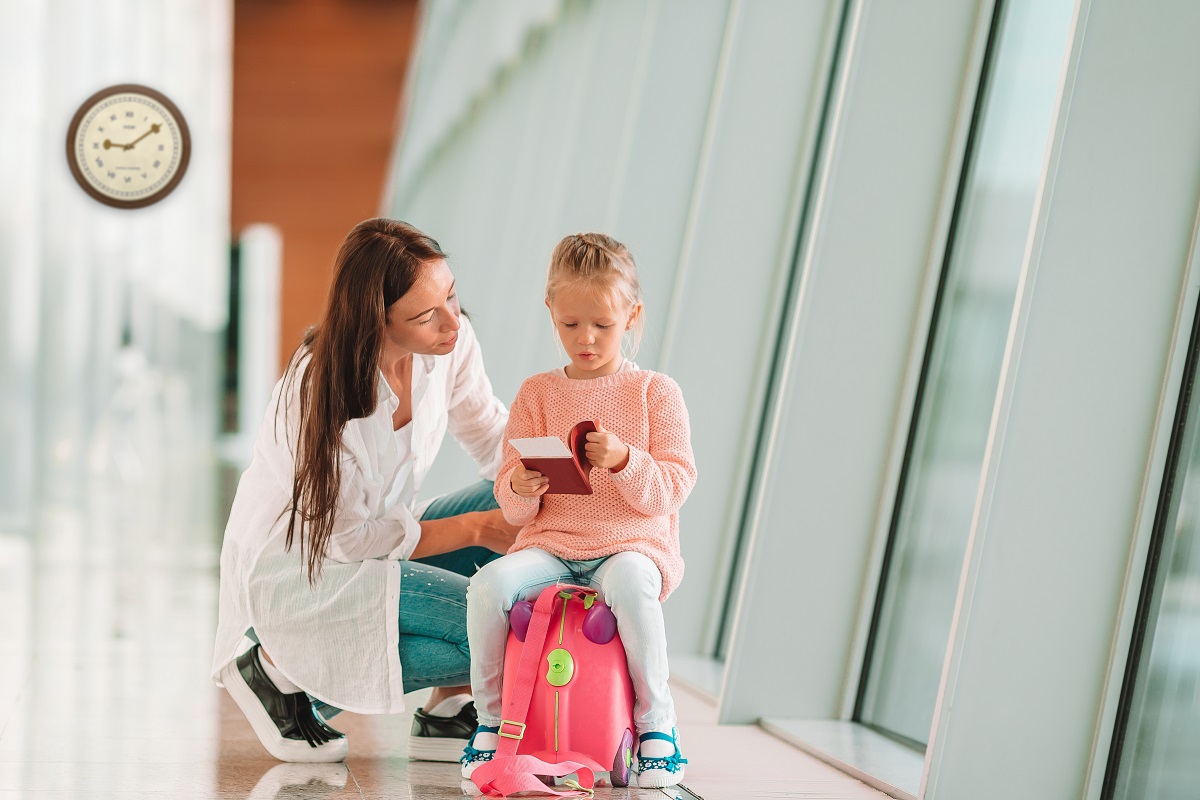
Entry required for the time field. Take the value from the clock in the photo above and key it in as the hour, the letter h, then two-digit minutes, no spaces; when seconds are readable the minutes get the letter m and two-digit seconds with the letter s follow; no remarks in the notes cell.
9h09
